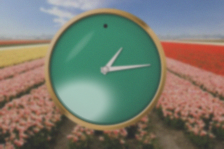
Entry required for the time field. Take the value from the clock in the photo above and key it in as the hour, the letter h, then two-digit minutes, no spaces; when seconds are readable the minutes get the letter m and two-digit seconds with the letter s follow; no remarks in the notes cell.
1h14
